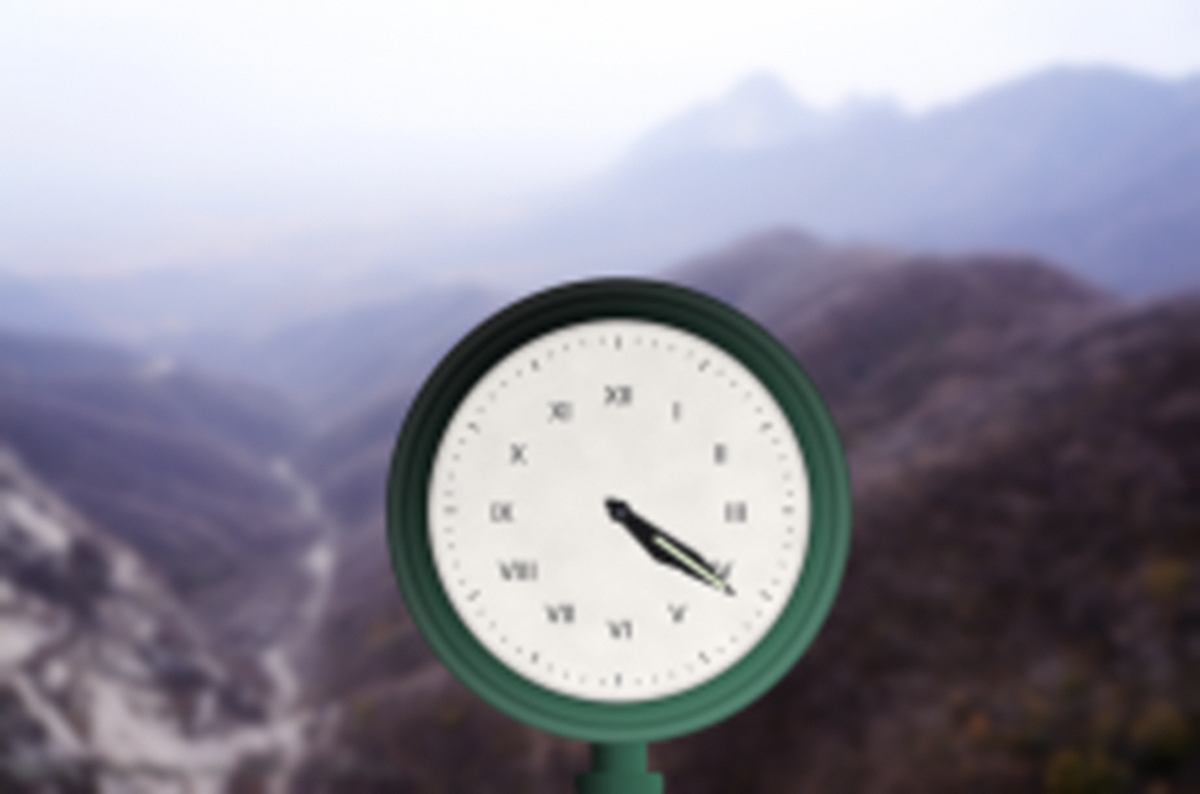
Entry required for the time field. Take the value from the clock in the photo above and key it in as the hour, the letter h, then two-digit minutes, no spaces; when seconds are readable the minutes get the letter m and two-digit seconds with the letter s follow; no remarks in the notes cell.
4h21
